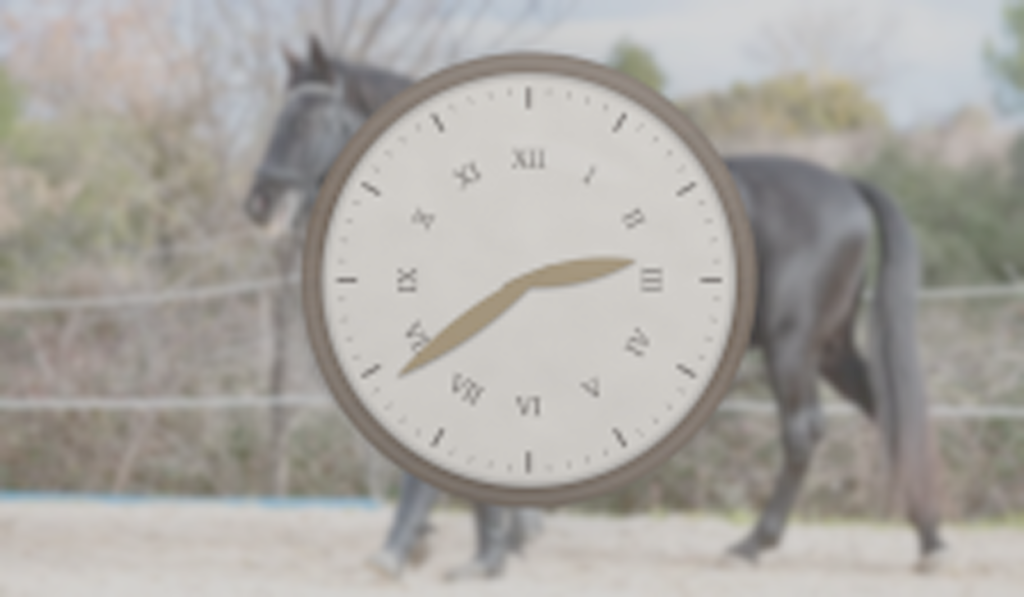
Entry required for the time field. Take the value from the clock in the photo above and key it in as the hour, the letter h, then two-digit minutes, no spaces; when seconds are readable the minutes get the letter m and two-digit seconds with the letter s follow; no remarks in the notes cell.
2h39
